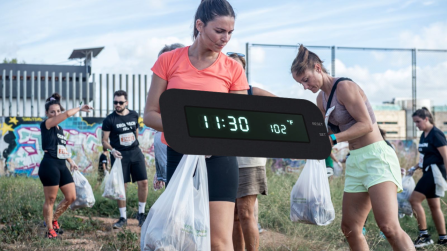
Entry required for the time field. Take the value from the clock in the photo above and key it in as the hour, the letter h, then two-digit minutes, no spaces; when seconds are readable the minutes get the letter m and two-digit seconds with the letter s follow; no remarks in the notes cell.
11h30
